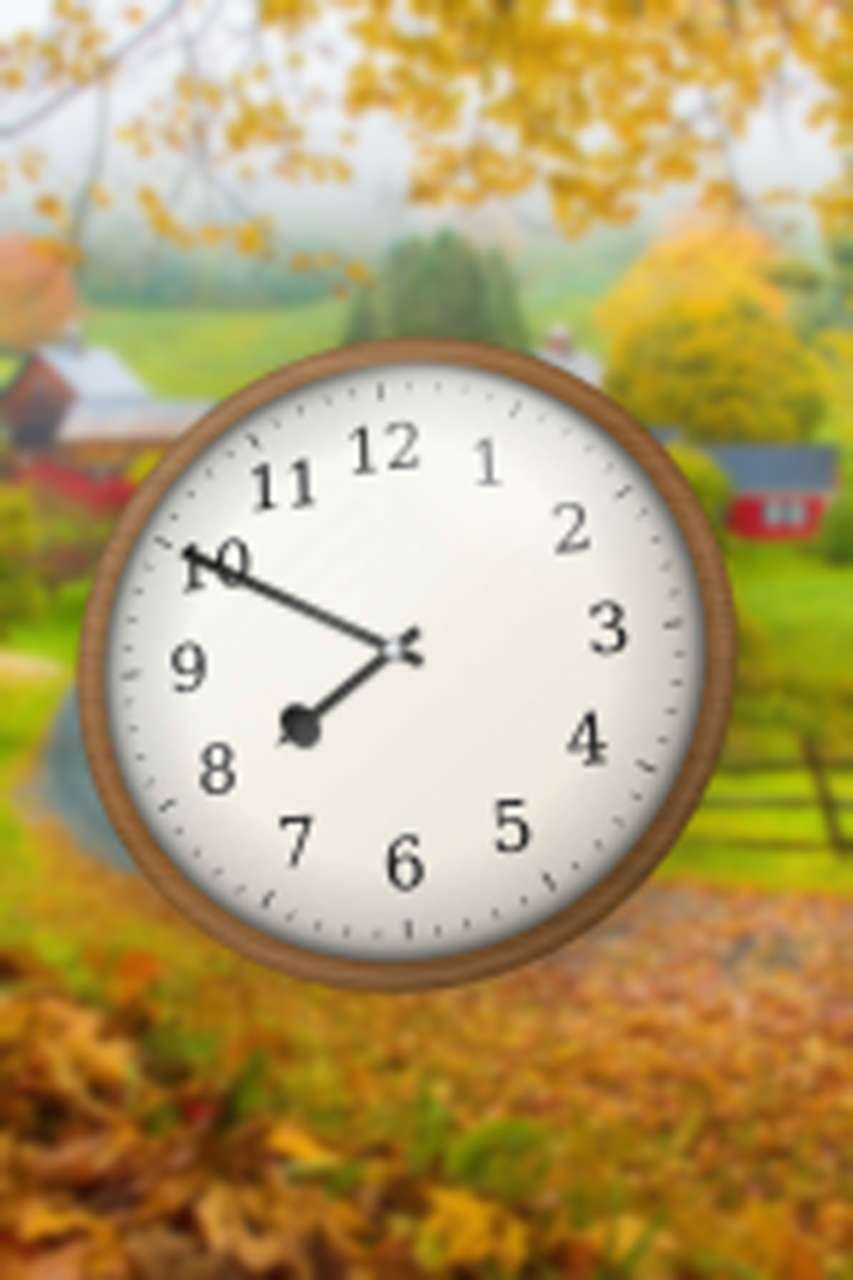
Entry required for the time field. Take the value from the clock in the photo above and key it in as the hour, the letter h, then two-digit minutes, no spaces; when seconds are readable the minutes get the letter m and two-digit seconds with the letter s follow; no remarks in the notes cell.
7h50
